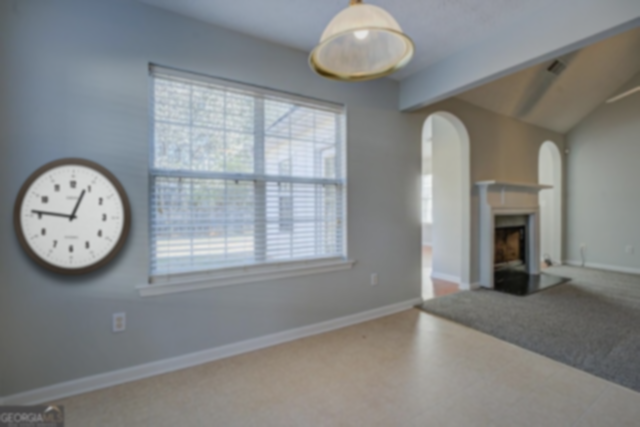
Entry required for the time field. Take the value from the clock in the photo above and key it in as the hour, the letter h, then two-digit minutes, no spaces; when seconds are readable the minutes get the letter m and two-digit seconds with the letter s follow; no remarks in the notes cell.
12h46
